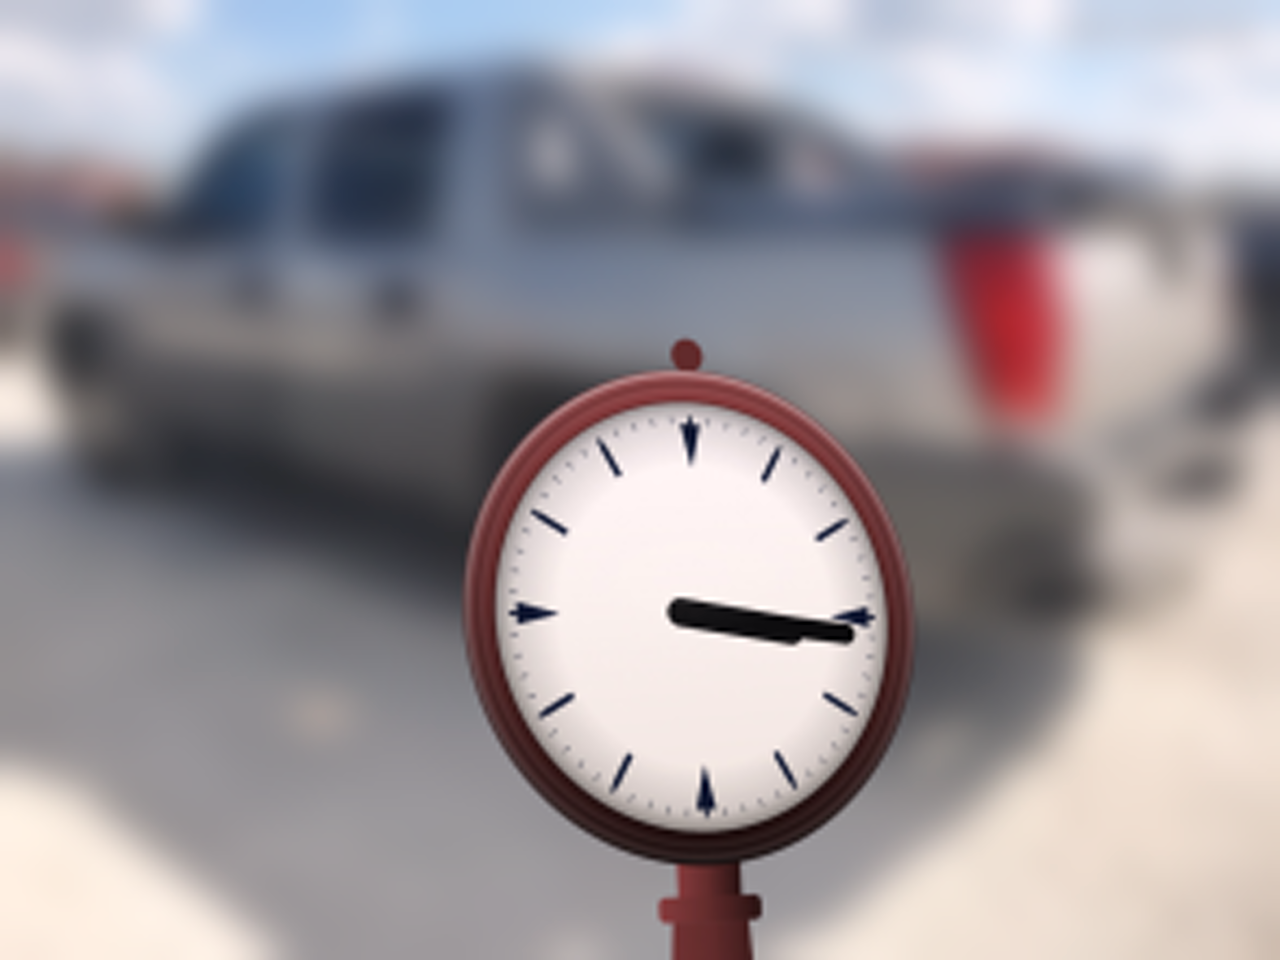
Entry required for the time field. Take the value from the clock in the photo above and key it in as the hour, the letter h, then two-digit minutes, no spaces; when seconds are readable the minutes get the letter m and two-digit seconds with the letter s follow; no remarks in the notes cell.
3h16
